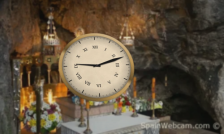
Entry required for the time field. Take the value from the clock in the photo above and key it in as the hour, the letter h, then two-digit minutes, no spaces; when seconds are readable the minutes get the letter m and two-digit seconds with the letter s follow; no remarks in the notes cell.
9h12
